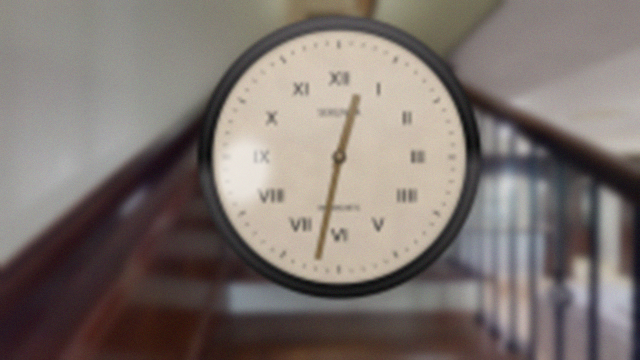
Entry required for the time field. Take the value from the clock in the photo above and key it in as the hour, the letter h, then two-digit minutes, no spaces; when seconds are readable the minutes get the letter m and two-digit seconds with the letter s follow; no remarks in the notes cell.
12h32
